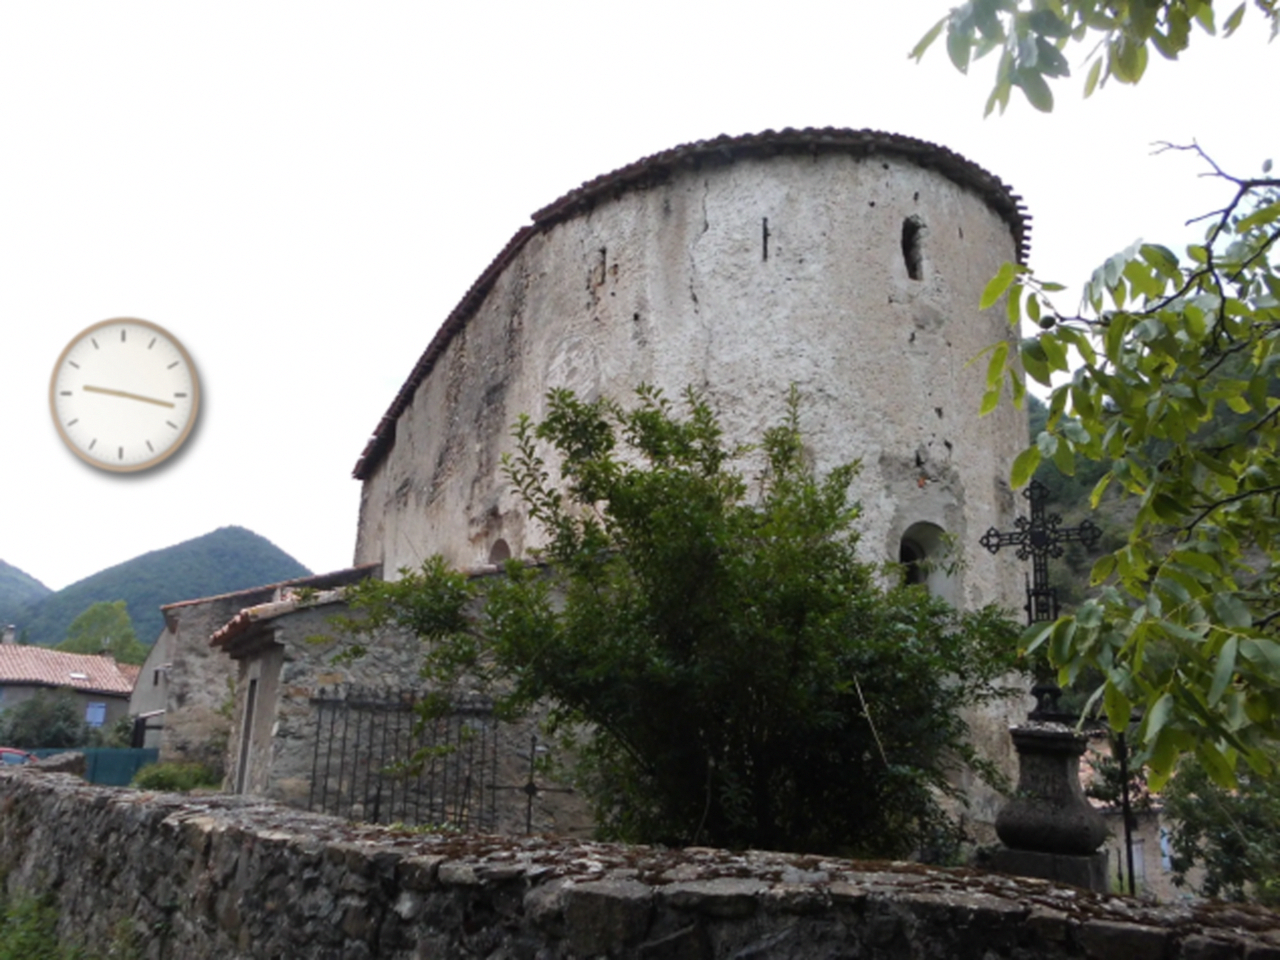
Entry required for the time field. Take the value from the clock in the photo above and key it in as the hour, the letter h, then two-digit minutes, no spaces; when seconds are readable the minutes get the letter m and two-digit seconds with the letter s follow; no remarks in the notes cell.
9h17
